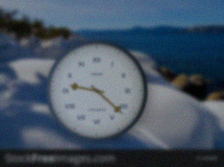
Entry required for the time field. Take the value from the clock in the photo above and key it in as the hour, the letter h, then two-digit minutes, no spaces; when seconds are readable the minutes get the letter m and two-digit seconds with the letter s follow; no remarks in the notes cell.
9h22
